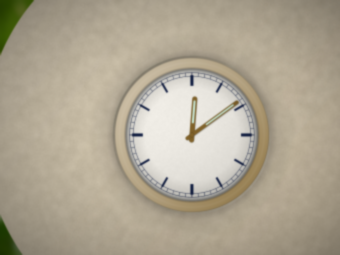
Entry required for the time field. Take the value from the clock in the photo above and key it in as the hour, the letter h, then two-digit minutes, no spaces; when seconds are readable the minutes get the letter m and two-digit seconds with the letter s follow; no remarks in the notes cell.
12h09
